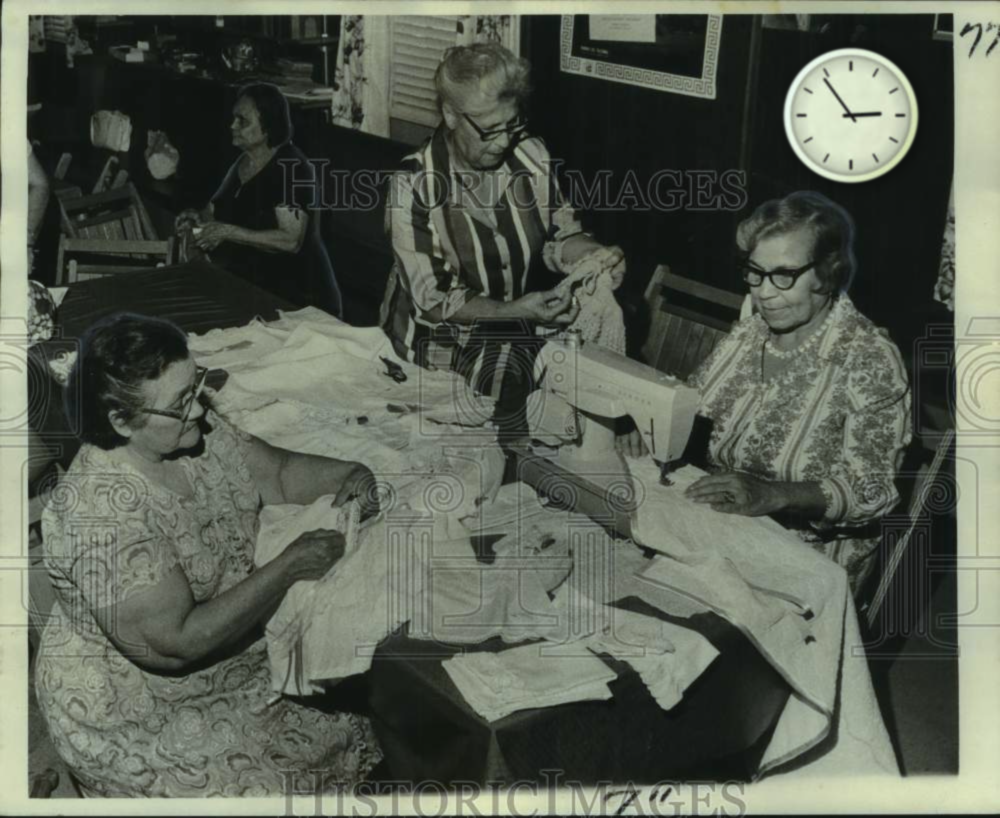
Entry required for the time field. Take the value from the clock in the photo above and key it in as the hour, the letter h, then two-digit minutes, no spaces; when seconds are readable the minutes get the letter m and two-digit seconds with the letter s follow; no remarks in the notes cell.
2h54
